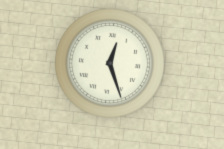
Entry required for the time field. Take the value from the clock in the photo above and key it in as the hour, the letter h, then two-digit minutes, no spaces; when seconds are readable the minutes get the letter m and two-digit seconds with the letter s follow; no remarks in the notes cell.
12h26
